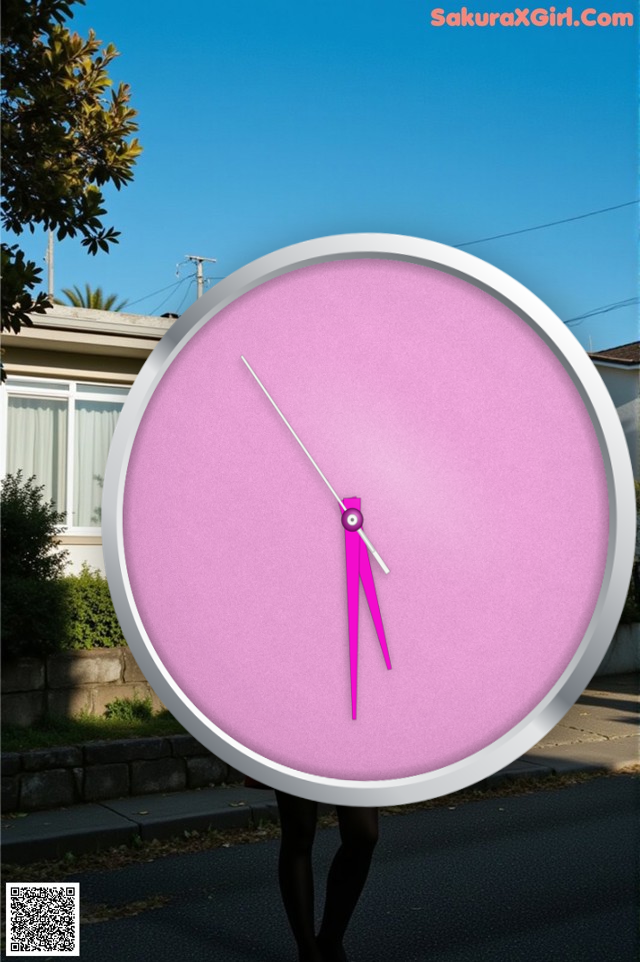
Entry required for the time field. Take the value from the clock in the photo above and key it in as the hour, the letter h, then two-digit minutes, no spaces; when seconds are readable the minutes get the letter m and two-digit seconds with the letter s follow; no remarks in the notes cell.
5h29m54s
